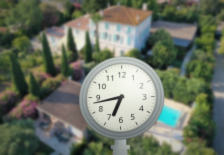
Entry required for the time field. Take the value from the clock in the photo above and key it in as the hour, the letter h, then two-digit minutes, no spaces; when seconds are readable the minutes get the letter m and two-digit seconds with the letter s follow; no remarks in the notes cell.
6h43
